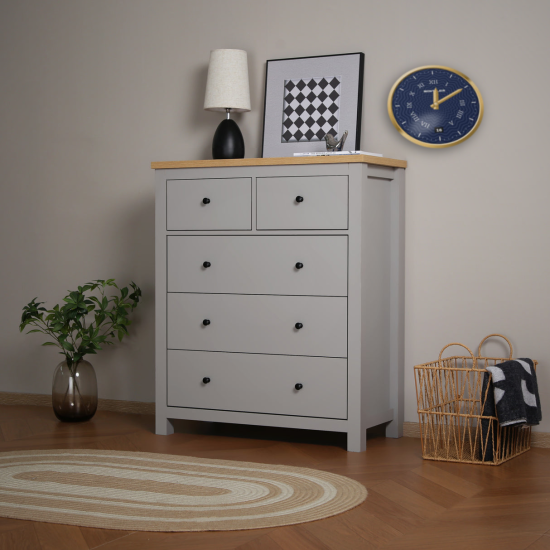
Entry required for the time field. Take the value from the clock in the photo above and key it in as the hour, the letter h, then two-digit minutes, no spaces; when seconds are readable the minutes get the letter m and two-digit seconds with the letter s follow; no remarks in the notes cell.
12h10
